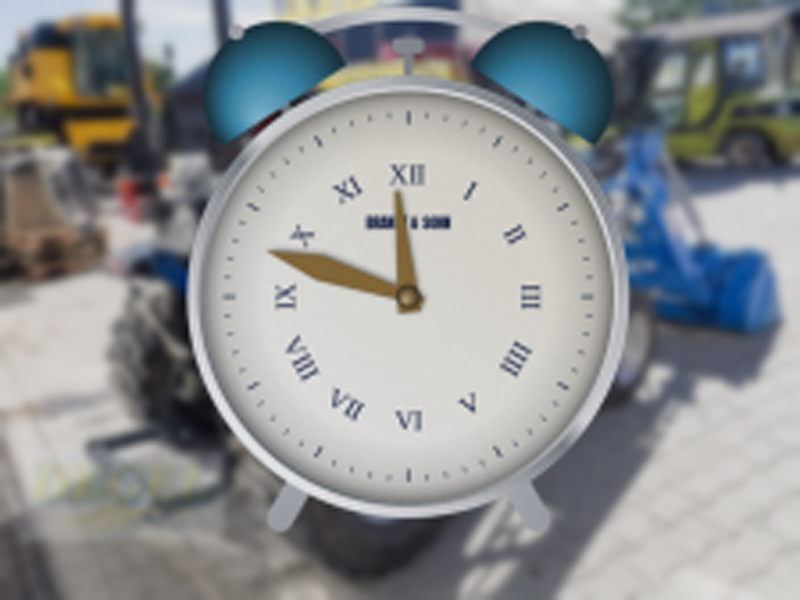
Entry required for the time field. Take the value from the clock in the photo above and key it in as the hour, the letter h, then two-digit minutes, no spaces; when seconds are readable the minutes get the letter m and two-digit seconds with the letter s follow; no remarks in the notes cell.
11h48
